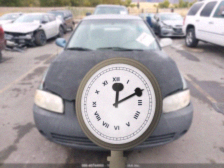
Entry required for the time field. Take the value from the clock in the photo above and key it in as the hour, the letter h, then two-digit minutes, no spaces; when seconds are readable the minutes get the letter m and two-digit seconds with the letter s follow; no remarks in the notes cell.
12h11
